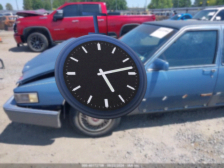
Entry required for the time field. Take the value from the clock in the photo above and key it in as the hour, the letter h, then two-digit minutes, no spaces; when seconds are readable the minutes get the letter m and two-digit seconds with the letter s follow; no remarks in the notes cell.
5h13
